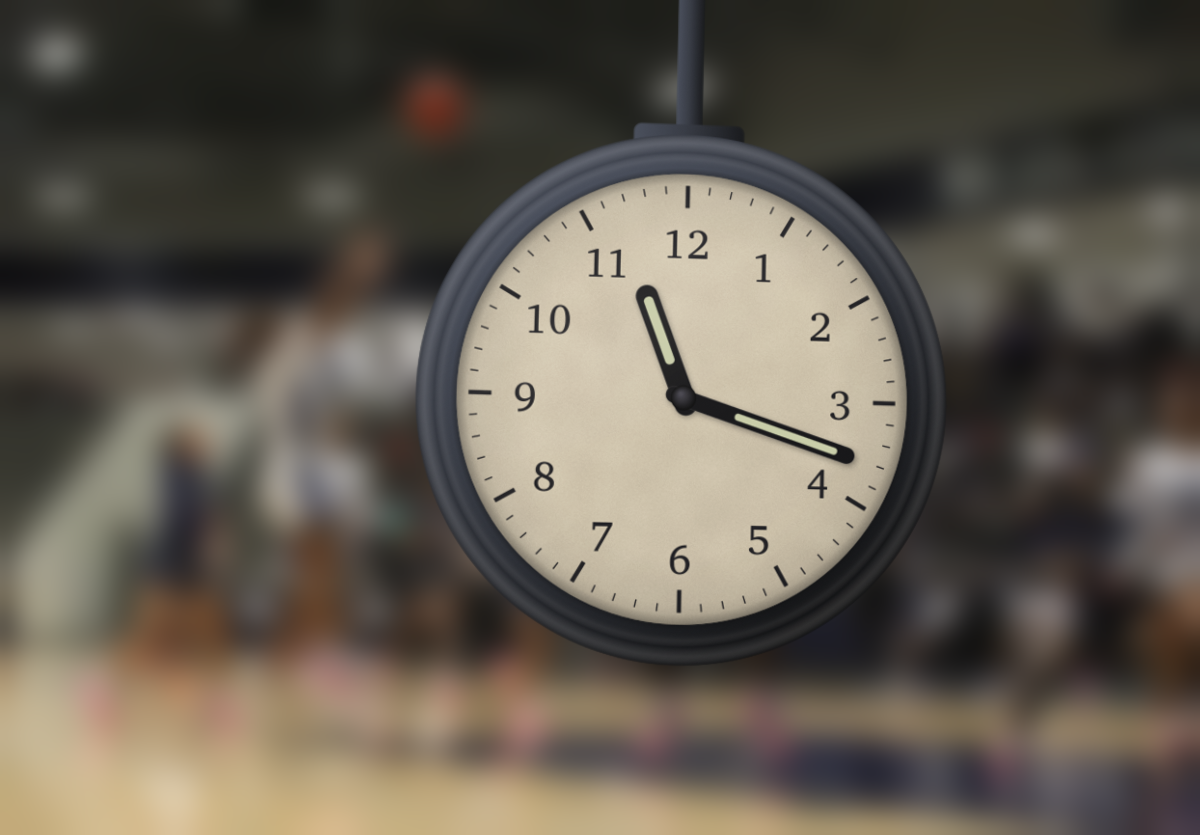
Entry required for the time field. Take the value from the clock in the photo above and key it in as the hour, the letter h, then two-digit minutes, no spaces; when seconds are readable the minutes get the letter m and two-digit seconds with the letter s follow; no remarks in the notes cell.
11h18
